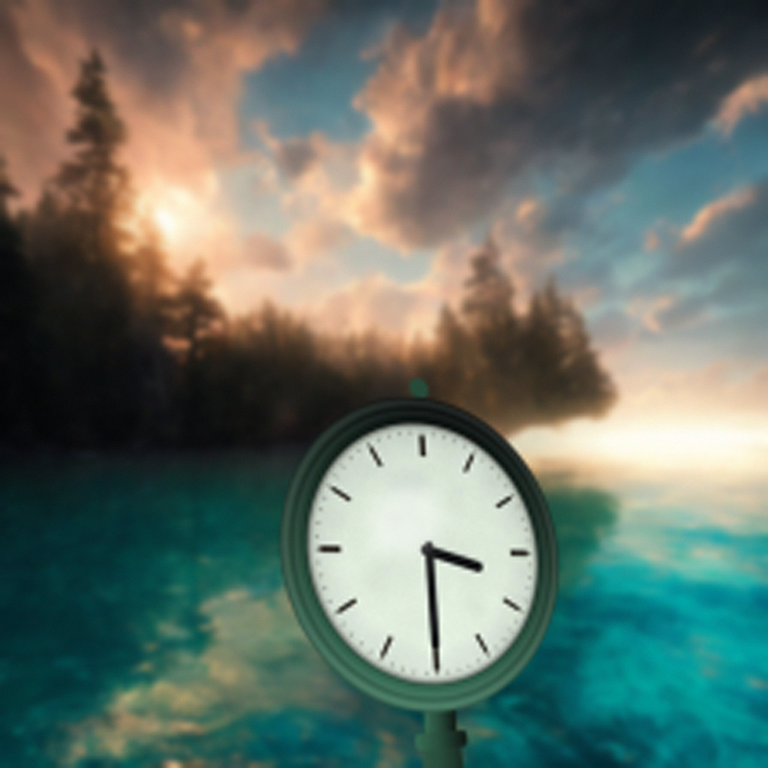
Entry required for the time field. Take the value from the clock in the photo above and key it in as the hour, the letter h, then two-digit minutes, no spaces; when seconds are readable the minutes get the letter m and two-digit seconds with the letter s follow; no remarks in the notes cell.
3h30
